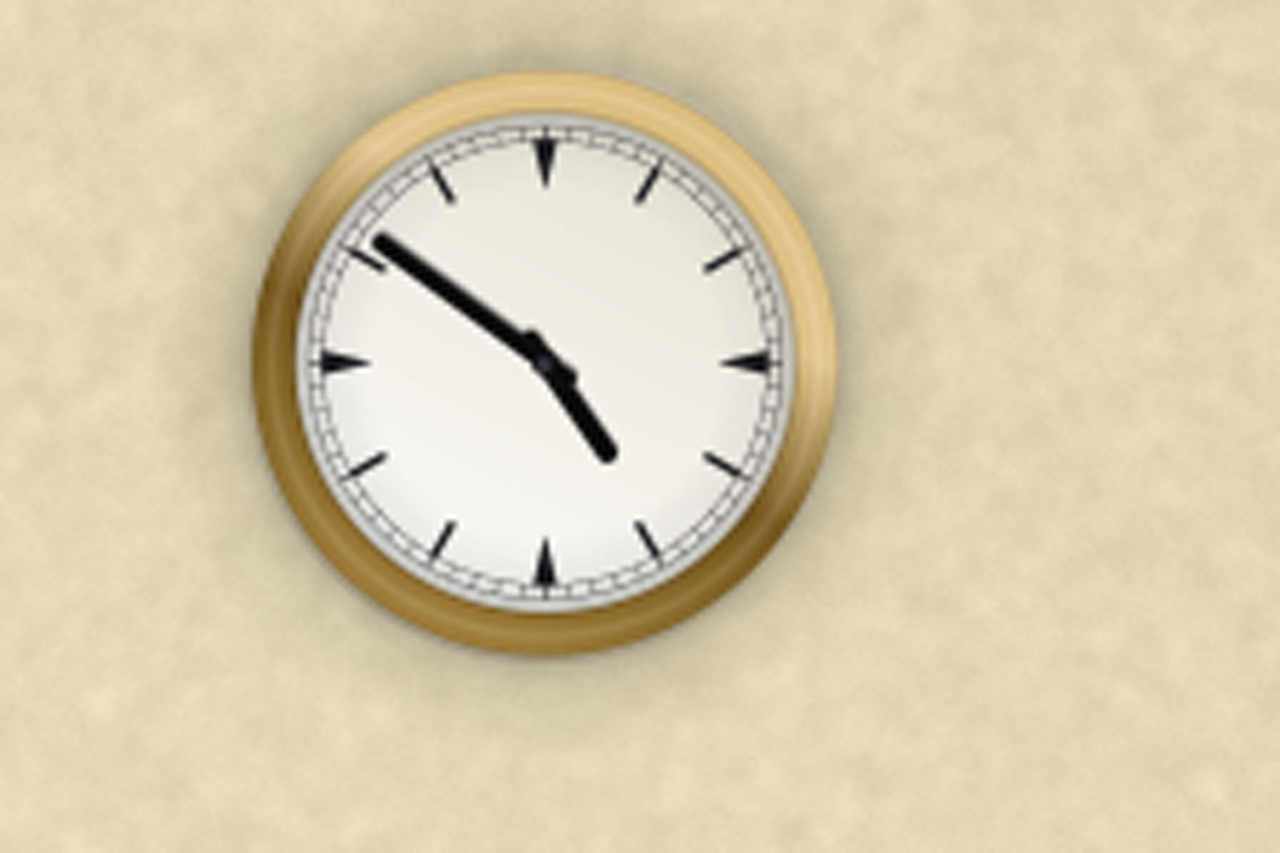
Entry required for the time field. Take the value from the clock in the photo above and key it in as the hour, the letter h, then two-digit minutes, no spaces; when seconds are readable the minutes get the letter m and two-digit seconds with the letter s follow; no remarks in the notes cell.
4h51
